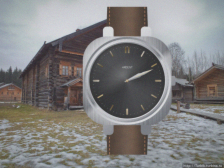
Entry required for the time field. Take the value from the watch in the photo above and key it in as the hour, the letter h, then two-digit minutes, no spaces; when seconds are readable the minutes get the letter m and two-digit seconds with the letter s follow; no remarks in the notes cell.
2h11
